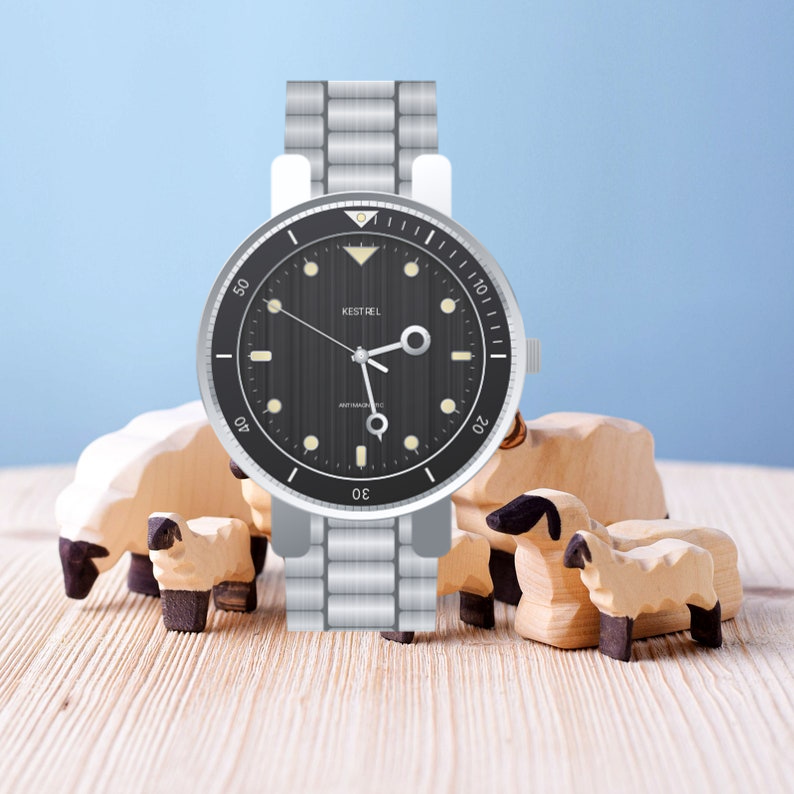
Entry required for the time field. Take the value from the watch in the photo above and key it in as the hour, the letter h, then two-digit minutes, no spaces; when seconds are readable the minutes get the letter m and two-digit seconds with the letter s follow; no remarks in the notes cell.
2h27m50s
